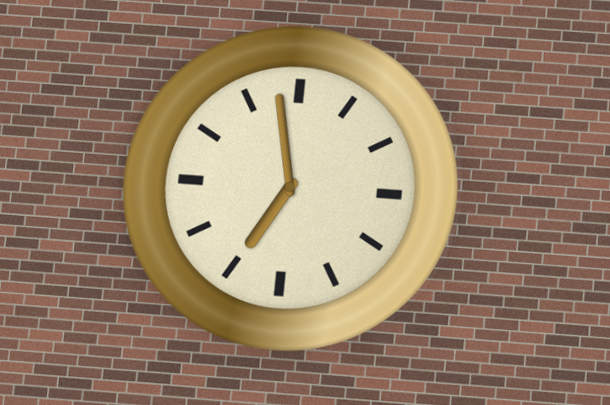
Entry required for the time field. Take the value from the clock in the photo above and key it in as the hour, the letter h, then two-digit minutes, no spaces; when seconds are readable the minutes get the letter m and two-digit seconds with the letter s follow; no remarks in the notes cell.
6h58
